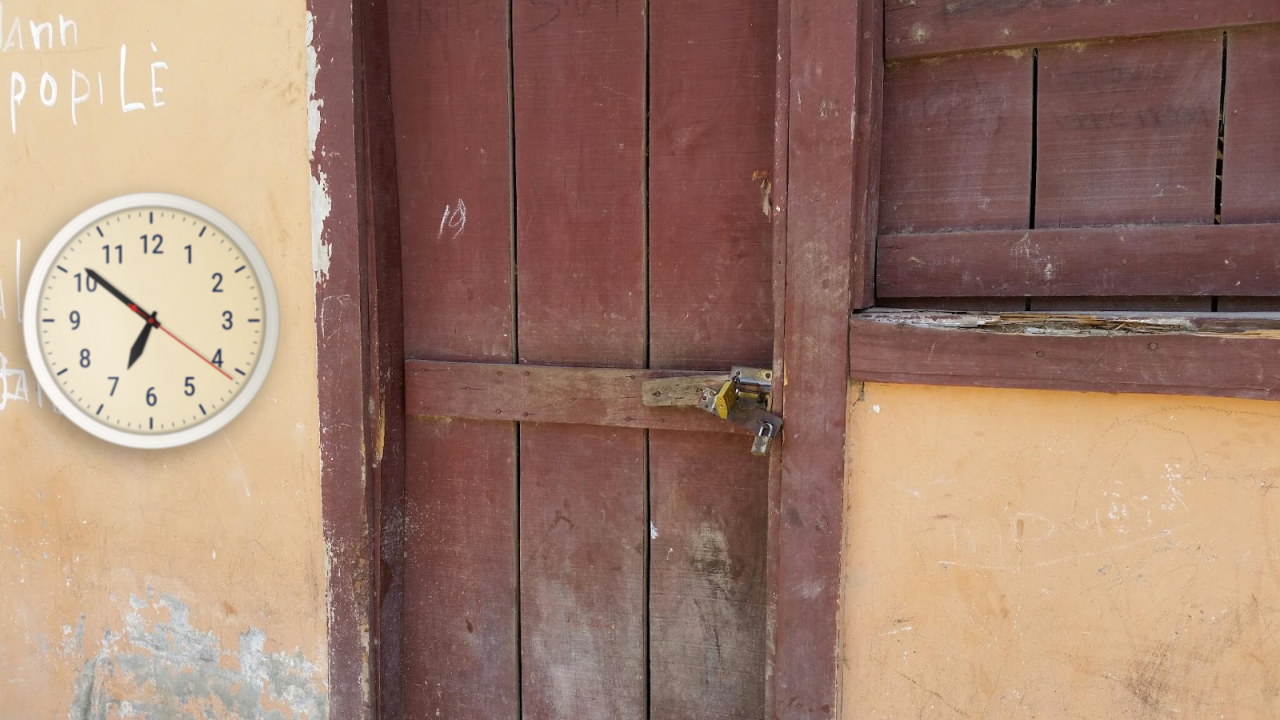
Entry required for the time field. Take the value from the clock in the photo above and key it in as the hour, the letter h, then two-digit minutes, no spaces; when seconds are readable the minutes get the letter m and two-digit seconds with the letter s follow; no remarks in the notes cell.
6h51m21s
